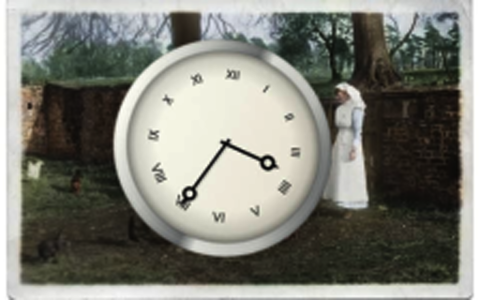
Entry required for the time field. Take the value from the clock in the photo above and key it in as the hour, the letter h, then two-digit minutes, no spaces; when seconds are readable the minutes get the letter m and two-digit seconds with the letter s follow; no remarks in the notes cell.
3h35
